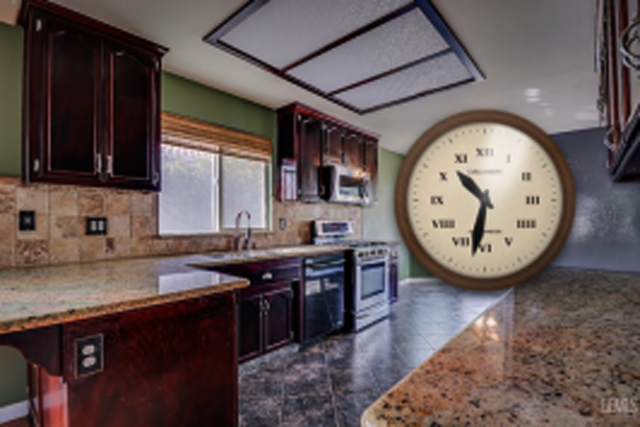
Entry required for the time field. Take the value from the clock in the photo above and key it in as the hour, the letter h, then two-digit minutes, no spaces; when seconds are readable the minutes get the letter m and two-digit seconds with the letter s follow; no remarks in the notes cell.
10h32
